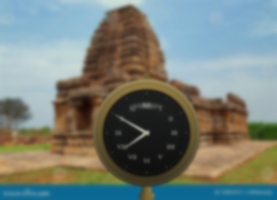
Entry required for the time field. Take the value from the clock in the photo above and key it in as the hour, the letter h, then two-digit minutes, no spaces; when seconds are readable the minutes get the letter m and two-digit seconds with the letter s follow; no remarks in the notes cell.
7h50
